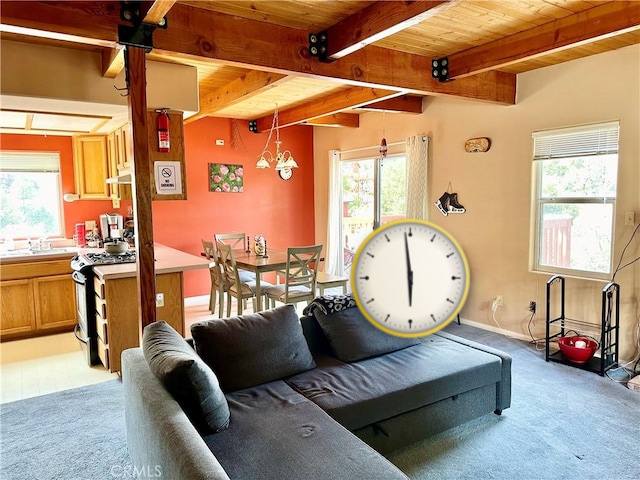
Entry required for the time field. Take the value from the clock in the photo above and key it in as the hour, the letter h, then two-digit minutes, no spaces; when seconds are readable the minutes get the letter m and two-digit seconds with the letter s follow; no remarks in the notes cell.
5h59
